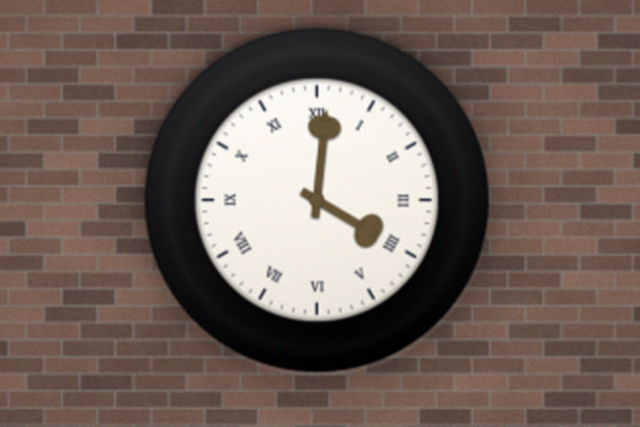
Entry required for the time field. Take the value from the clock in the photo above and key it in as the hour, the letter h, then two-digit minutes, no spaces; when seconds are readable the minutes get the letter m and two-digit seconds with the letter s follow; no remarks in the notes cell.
4h01
